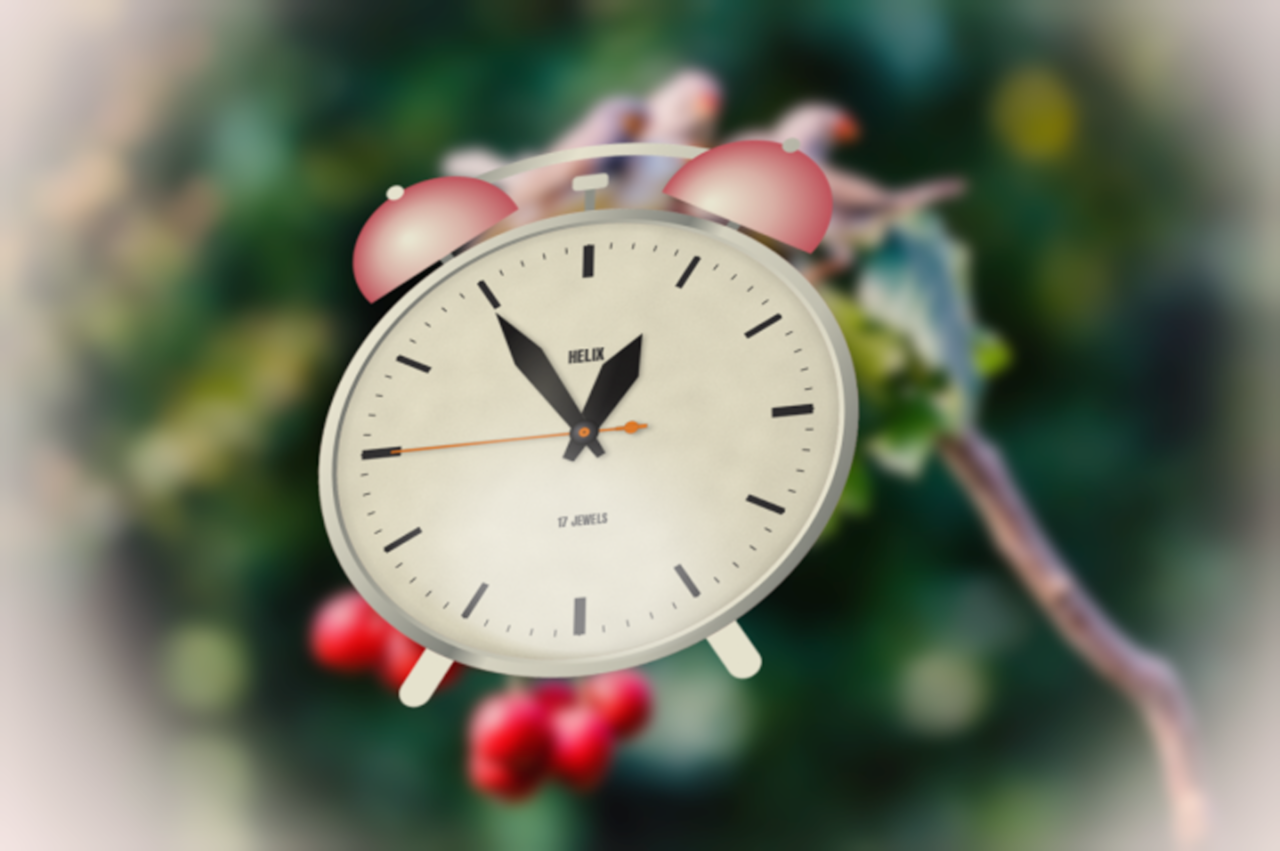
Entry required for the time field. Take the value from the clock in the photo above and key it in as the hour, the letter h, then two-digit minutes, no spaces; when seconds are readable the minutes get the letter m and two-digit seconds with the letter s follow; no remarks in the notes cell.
12h54m45s
